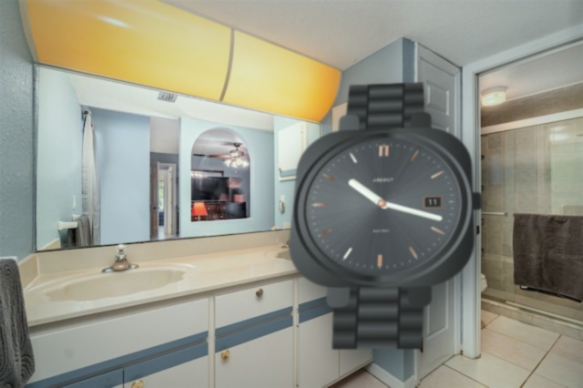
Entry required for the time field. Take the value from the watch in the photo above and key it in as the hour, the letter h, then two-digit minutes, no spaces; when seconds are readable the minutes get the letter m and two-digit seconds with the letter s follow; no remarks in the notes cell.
10h18
